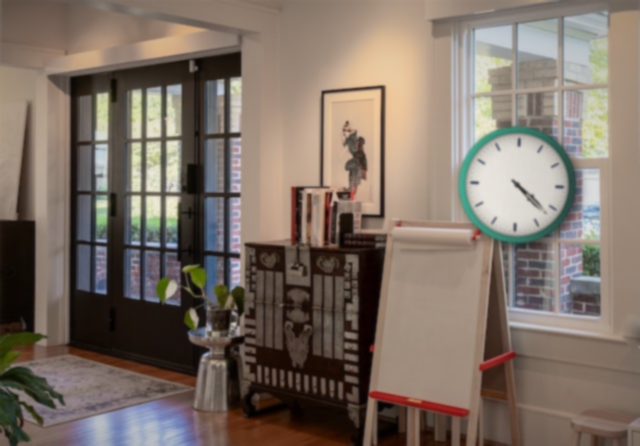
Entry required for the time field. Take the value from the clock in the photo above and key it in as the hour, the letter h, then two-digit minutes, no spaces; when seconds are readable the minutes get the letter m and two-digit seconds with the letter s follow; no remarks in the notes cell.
4h22
